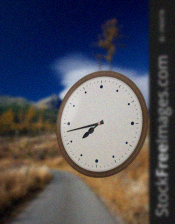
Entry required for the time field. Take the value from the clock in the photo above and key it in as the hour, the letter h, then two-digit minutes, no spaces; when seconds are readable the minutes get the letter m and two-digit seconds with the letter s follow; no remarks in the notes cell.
7h43
